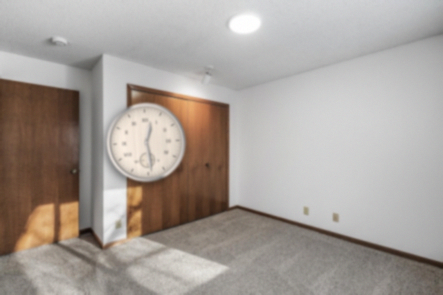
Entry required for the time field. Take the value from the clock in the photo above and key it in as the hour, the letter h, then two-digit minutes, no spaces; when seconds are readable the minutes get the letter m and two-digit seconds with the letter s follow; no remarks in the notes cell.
12h29
